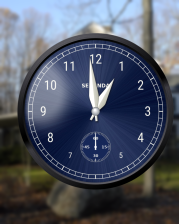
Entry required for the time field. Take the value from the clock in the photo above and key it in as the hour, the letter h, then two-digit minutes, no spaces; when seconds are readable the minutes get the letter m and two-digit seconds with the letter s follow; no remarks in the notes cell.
12h59
